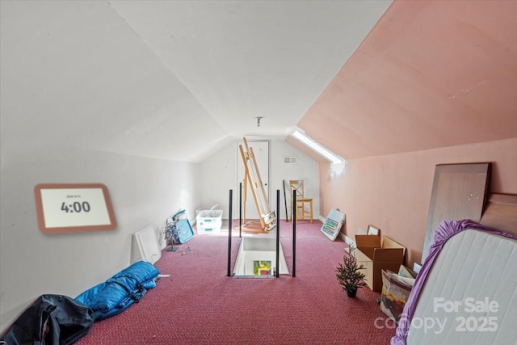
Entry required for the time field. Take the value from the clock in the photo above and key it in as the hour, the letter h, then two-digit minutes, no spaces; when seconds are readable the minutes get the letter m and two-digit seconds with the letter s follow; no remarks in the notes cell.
4h00
